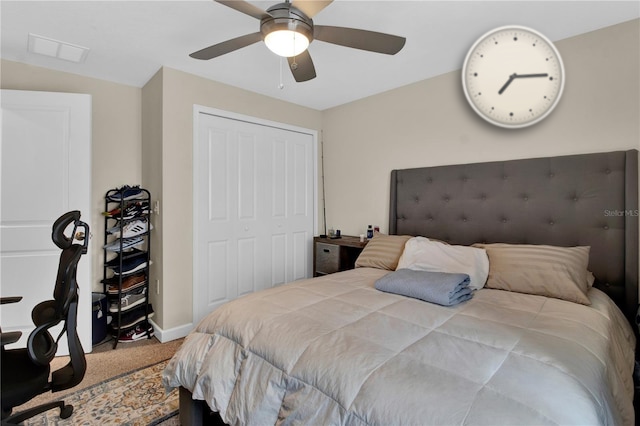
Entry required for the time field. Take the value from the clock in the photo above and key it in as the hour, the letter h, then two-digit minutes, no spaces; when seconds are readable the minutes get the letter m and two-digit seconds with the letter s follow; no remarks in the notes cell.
7h14
